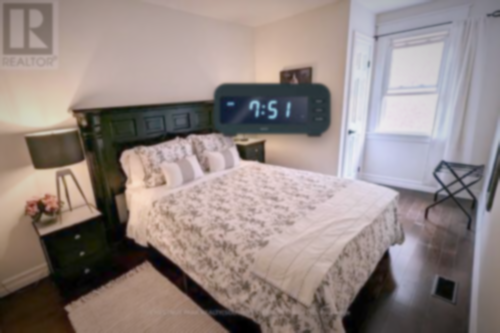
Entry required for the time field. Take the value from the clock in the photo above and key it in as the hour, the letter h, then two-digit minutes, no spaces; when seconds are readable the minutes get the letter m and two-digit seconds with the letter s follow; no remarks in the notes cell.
7h51
